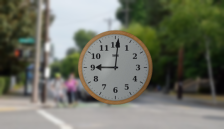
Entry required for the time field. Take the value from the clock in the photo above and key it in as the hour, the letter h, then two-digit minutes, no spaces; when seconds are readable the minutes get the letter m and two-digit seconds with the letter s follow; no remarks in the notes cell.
9h01
